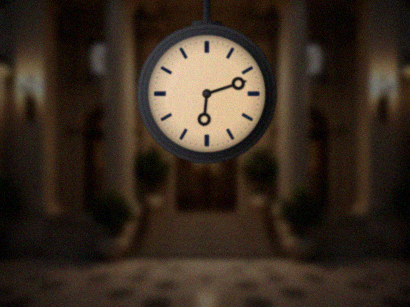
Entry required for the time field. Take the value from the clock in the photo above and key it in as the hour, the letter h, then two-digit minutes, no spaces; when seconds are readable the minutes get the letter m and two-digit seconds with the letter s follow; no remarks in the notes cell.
6h12
